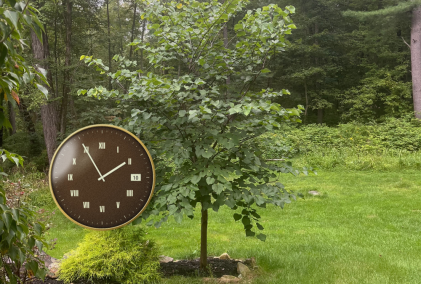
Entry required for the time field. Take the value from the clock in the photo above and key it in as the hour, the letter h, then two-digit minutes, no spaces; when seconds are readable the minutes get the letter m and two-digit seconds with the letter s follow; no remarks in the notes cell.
1h55
